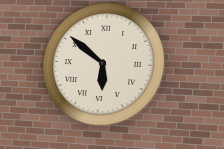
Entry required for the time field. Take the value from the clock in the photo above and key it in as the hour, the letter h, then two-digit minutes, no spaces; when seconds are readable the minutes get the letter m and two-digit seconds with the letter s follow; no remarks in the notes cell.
5h51
